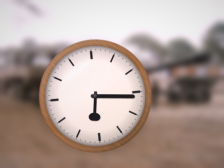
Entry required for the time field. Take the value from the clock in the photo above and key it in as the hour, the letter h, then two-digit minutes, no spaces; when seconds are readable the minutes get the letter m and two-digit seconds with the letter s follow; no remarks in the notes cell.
6h16
